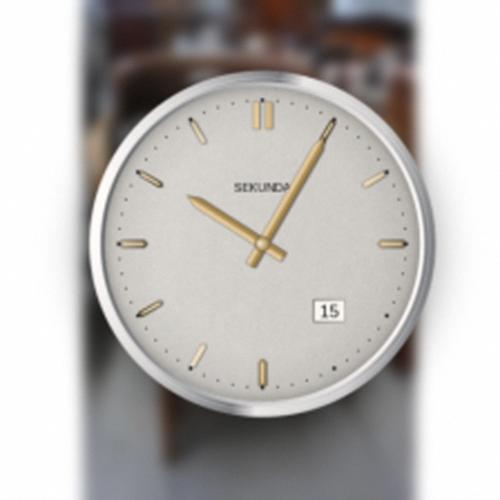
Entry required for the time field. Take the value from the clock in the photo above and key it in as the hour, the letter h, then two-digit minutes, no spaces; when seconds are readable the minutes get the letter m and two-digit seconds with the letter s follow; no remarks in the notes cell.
10h05
